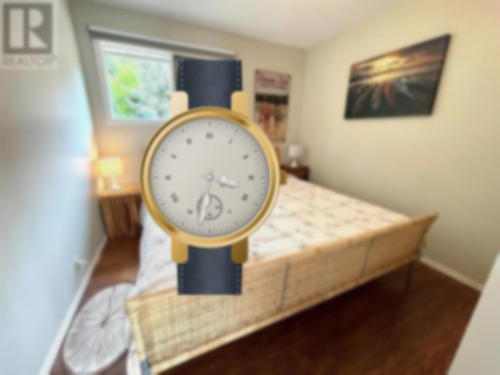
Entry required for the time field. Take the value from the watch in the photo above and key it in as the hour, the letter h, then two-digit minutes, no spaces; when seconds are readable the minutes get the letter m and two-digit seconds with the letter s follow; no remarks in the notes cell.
3h32
